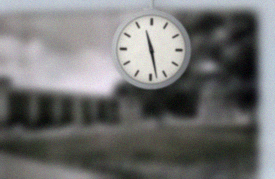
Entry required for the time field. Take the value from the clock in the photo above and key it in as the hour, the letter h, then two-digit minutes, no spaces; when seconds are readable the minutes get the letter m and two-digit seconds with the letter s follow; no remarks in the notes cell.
11h28
